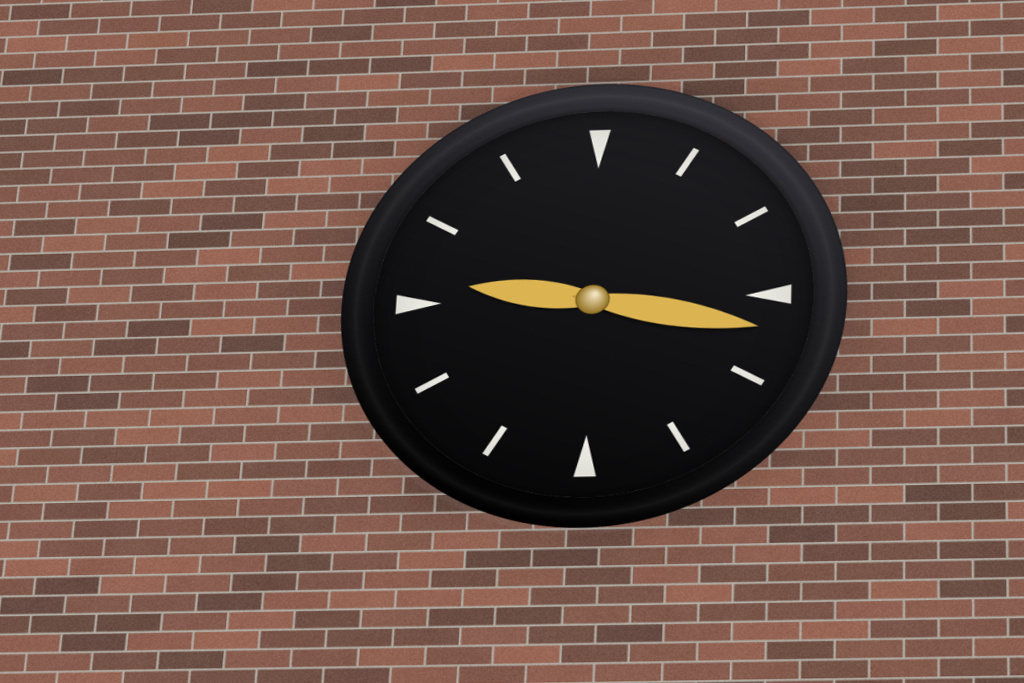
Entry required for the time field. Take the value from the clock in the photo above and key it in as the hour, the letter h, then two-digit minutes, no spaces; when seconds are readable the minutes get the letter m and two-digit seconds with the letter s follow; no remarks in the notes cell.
9h17
